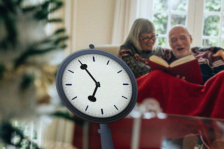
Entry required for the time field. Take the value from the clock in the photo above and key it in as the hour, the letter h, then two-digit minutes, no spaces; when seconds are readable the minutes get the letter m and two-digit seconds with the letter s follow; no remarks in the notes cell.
6h55
